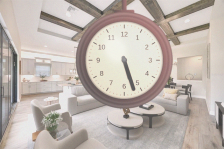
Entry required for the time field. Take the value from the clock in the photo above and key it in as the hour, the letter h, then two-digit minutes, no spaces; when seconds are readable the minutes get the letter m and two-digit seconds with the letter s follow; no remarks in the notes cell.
5h27
